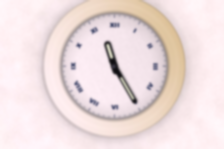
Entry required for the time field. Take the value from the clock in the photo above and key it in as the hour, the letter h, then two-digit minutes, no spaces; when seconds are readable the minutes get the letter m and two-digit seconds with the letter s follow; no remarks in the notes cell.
11h25
